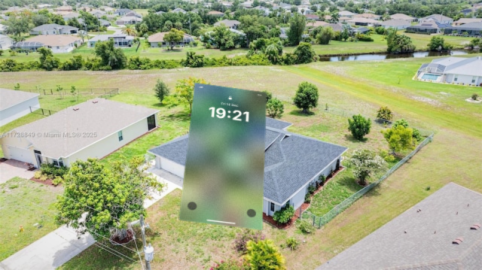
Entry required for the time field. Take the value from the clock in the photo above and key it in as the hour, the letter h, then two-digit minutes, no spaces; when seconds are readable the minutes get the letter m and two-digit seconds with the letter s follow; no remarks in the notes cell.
19h21
